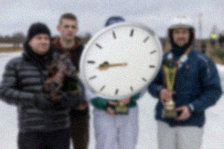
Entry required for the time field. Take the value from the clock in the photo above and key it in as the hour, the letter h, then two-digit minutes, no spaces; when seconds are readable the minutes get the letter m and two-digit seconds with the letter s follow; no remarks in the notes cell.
8h43
